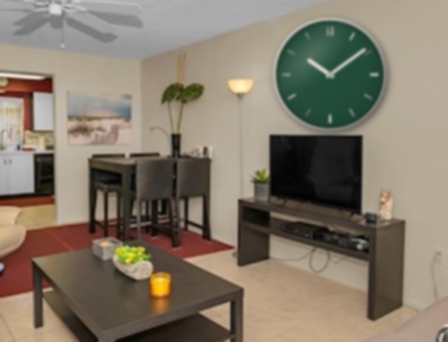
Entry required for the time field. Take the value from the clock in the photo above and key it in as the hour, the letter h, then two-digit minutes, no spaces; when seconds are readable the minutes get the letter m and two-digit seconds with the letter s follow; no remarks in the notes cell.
10h09
